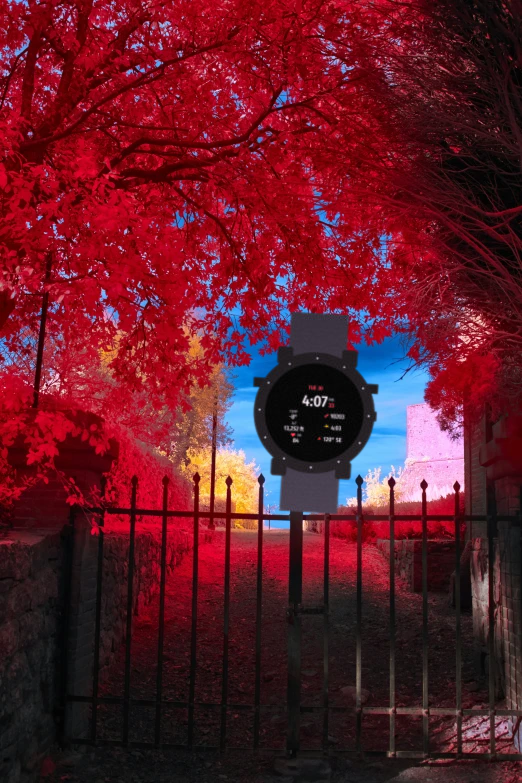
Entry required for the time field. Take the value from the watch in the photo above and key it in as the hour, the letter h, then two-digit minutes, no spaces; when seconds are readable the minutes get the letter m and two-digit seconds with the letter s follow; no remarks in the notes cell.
4h07
